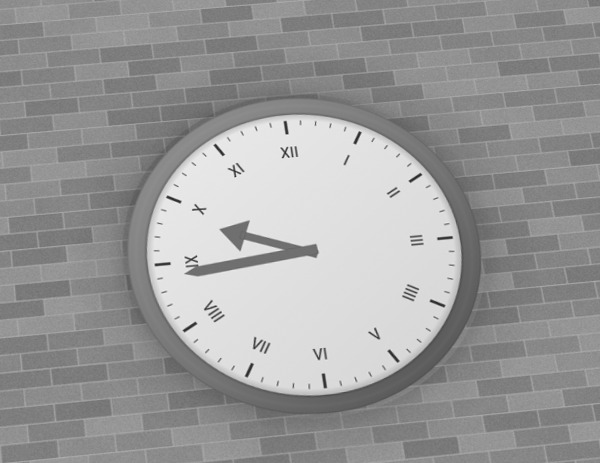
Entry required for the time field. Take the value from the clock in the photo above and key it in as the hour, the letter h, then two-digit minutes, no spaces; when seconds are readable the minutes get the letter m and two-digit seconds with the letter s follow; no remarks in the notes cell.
9h44
